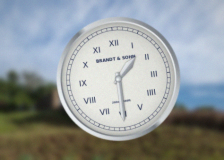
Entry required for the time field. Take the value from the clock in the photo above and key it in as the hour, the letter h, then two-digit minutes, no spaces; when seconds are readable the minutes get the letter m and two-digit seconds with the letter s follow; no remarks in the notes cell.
1h30
